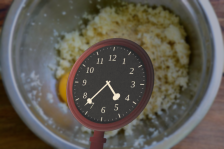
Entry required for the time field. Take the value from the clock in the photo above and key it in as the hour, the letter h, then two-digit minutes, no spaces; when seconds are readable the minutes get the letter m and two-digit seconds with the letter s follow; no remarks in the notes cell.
4h37
